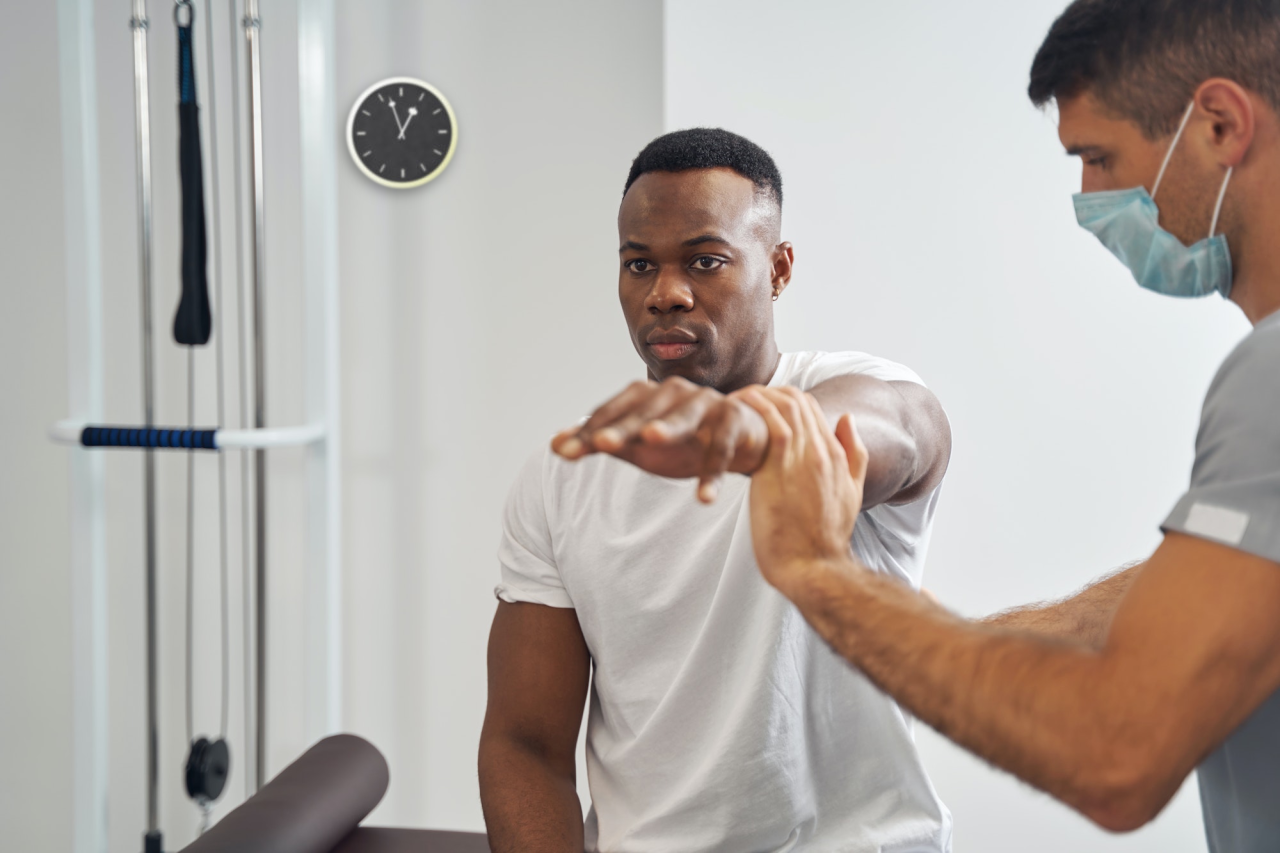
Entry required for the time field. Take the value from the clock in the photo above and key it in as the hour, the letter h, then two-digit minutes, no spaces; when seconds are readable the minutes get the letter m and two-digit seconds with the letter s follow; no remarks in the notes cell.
12h57
